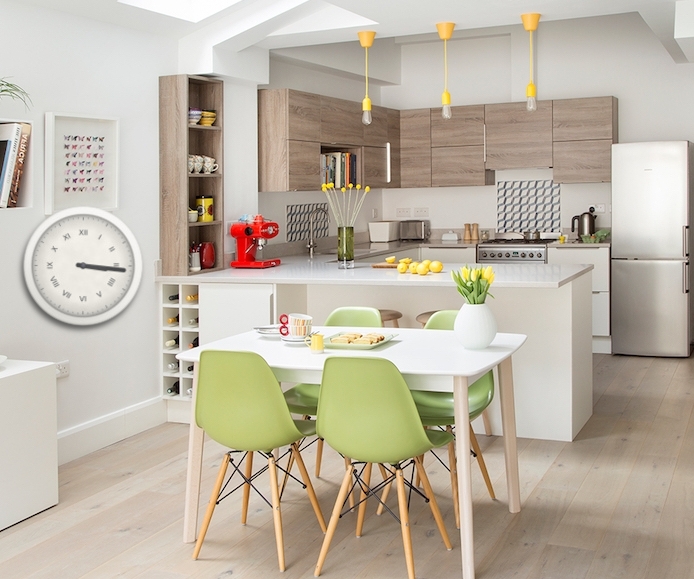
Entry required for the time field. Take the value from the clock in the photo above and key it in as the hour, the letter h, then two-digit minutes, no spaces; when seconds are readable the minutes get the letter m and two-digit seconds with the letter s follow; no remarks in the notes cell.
3h16
